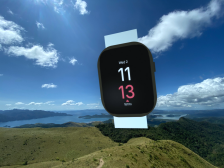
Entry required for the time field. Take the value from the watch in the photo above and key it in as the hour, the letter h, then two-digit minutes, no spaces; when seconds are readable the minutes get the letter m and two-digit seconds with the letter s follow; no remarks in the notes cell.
11h13
